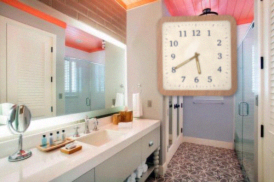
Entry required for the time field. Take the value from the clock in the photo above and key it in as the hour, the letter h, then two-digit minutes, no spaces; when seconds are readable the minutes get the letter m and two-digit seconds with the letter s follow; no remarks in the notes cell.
5h40
